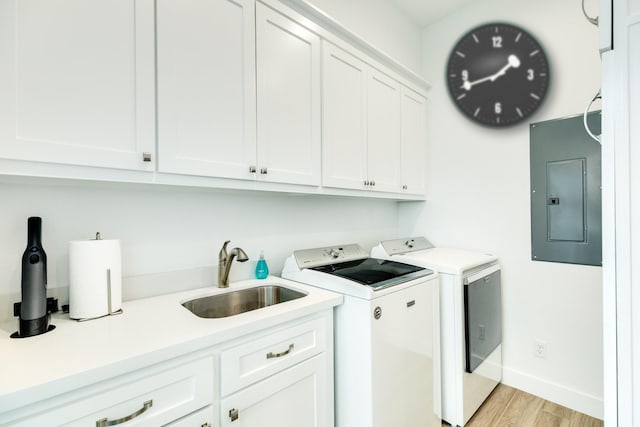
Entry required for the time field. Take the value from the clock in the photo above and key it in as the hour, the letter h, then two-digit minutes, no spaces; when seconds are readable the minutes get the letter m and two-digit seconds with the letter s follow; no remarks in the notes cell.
1h42
